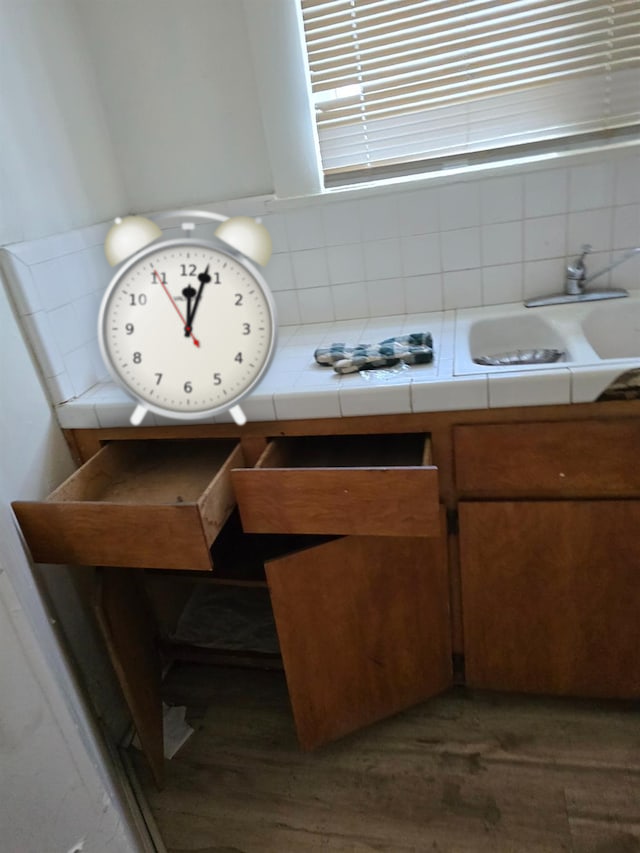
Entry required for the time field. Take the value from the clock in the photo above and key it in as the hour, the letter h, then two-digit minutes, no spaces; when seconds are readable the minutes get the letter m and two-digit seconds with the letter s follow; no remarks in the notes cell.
12h02m55s
